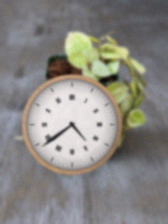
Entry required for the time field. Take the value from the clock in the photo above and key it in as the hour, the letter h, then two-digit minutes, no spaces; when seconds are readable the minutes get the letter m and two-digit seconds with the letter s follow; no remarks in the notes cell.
4h39
